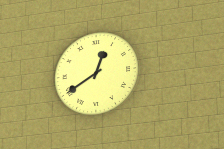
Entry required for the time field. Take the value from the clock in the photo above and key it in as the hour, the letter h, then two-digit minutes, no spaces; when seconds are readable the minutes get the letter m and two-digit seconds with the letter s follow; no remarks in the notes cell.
12h40
